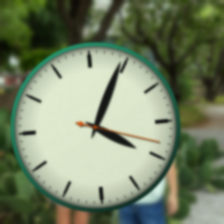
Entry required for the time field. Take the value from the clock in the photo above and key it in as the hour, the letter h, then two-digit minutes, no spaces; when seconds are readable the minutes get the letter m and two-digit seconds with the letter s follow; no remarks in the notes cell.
4h04m18s
